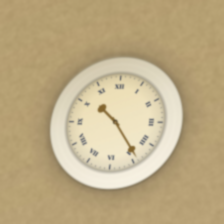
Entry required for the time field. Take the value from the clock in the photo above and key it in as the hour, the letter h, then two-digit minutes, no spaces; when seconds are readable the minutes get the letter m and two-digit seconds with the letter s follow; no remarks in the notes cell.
10h24
